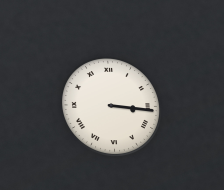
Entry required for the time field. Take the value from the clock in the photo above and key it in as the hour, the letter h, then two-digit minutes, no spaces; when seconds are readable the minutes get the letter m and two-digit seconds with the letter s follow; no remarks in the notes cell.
3h16
